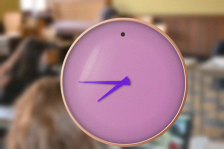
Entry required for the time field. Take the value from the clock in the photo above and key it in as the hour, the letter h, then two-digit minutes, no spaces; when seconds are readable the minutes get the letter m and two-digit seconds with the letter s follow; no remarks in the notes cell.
7h45
